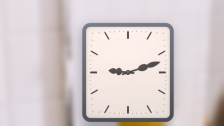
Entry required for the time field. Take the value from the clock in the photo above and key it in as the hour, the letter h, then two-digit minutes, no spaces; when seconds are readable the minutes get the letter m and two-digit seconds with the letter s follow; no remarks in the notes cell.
9h12
